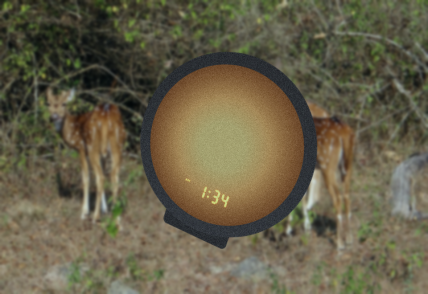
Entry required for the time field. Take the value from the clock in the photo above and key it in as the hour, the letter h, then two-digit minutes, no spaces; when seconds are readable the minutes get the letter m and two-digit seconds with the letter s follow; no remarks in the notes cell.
1h34
